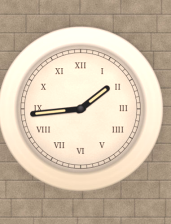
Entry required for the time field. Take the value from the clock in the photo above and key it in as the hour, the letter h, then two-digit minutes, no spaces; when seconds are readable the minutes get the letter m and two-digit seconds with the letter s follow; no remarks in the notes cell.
1h44
